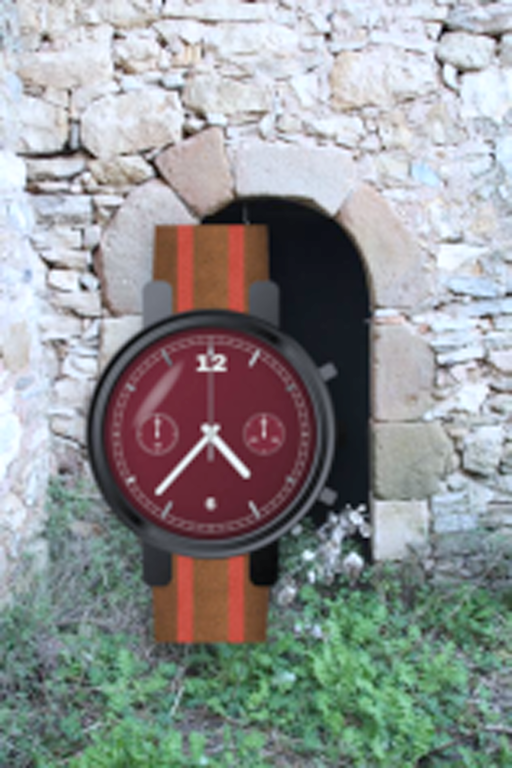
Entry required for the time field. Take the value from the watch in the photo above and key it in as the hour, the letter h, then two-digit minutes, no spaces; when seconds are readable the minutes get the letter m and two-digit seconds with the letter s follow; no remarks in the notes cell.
4h37
